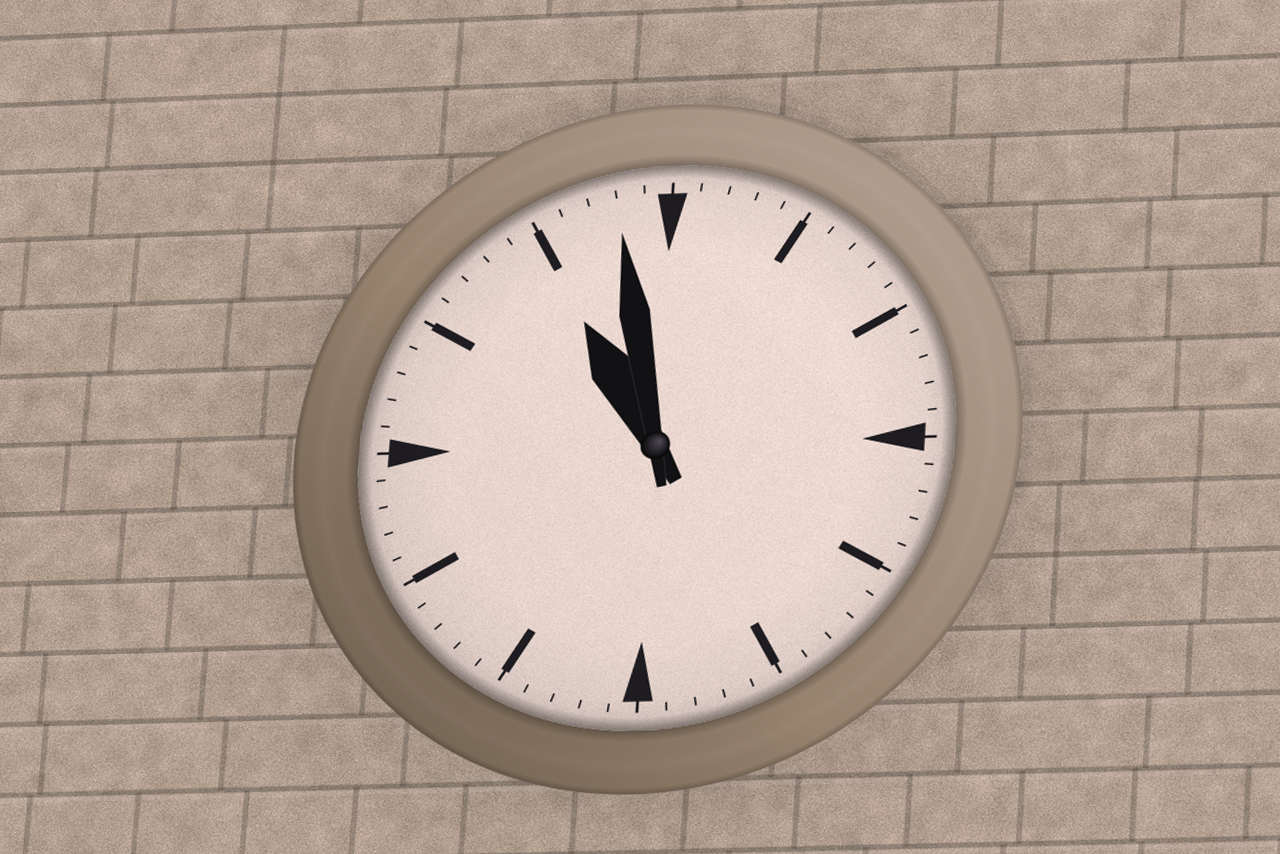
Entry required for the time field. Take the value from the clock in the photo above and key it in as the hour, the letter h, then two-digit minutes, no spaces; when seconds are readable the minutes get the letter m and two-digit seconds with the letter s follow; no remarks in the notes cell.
10h58
